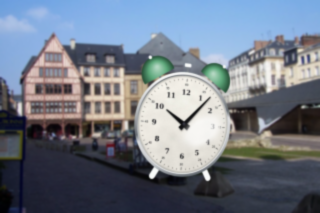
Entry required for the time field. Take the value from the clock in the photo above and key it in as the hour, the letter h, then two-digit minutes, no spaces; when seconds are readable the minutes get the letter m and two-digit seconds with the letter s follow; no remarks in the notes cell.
10h07
